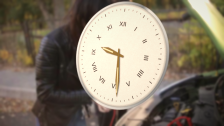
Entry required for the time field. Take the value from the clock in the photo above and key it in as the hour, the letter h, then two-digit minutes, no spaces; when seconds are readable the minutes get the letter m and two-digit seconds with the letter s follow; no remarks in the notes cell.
9h29
